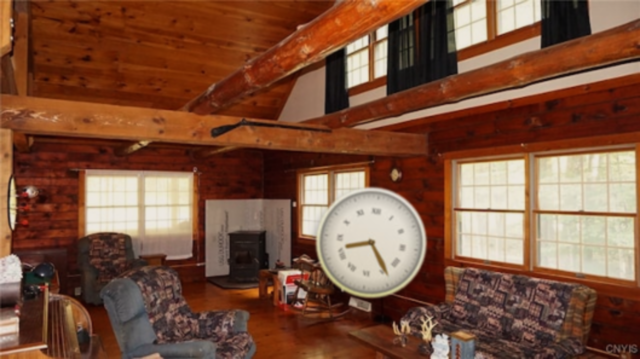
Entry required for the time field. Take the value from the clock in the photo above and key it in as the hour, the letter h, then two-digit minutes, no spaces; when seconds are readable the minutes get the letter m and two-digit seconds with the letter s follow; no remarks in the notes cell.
8h24
